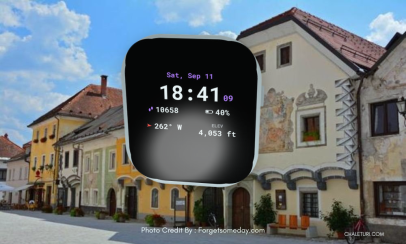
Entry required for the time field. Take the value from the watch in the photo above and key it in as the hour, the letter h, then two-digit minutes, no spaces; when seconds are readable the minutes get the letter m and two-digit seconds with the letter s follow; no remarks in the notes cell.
18h41m09s
